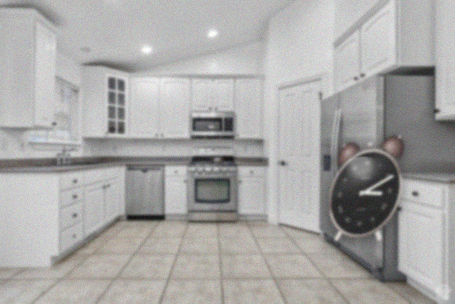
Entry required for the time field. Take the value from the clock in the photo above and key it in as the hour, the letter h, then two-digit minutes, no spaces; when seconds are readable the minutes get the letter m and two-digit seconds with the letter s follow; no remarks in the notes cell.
3h11
